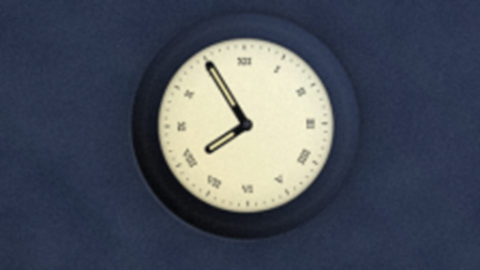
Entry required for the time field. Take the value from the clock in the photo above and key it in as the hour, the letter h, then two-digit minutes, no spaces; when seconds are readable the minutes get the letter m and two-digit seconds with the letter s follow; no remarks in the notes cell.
7h55
